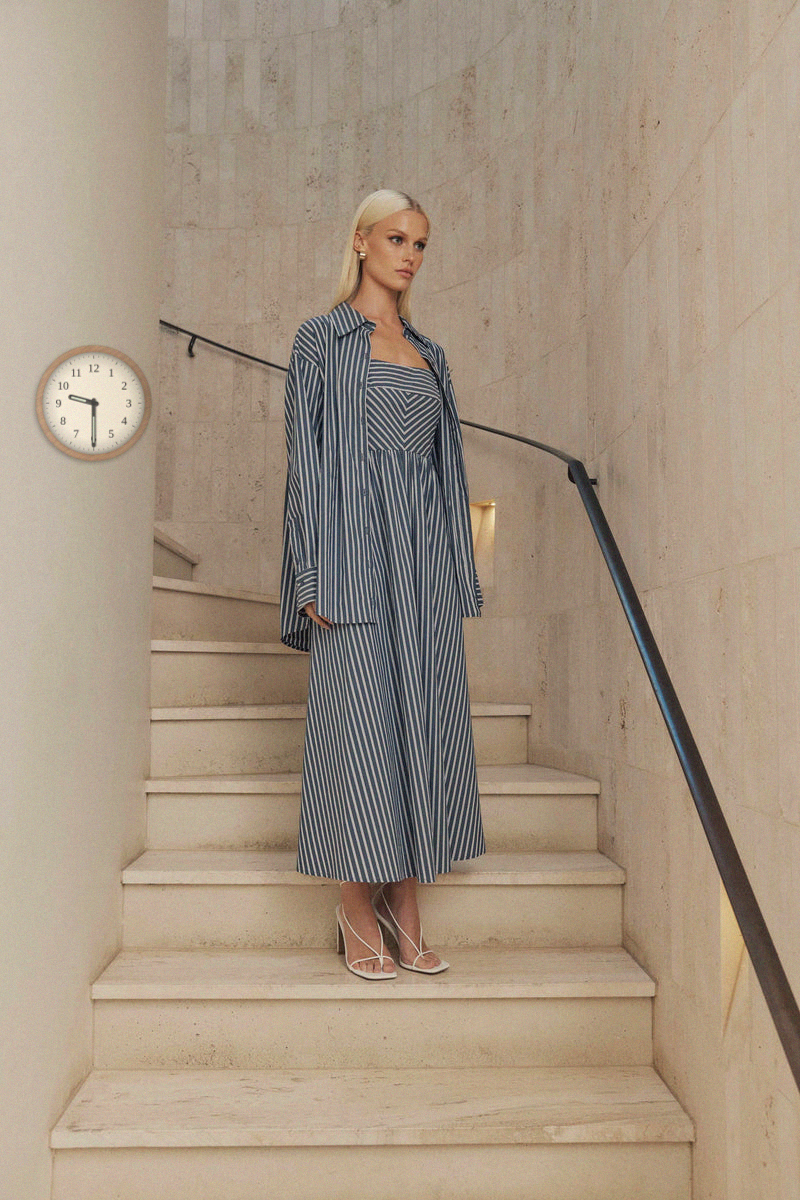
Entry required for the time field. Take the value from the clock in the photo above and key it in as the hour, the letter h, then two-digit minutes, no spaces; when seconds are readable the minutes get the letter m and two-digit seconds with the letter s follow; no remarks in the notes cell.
9h30
